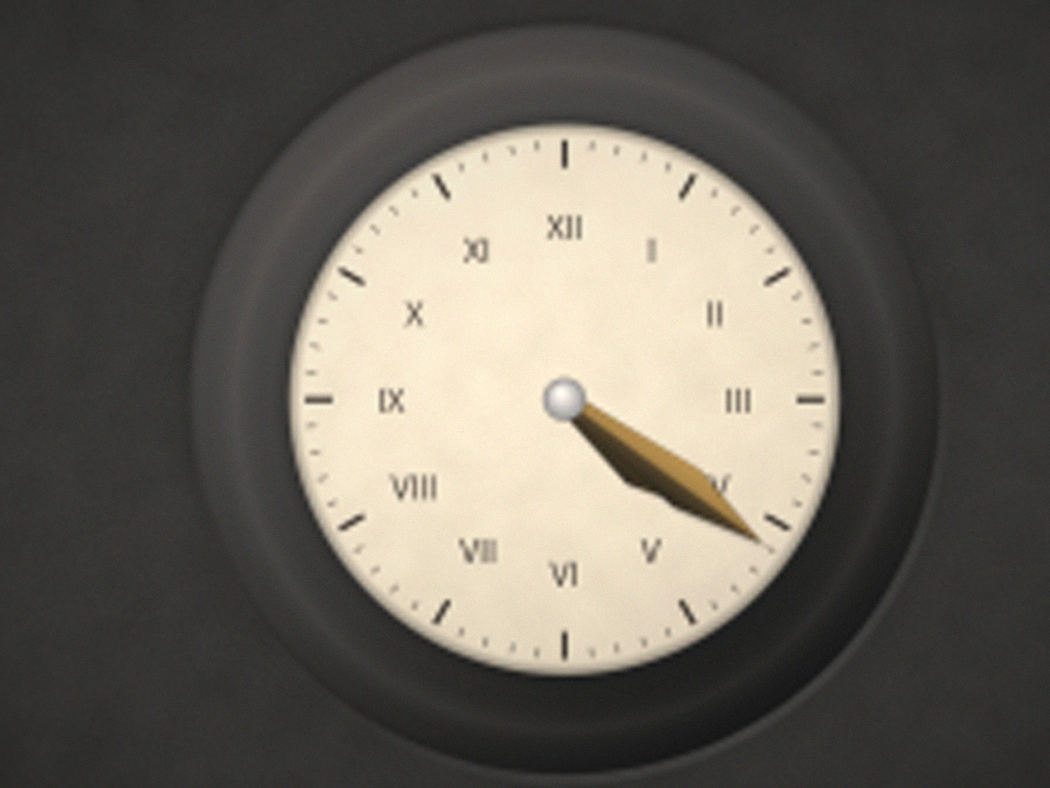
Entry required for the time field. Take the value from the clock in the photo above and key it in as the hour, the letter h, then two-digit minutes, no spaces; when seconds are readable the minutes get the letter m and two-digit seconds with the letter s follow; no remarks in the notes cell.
4h21
